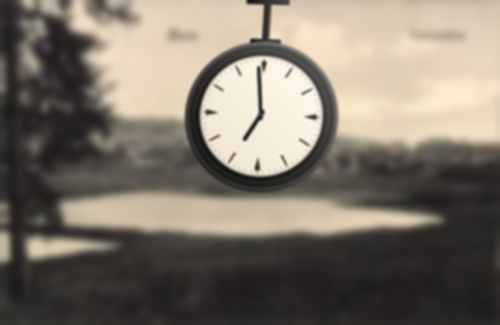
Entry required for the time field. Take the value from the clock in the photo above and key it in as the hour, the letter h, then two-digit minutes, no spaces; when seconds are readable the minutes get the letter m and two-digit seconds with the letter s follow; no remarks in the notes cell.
6h59
